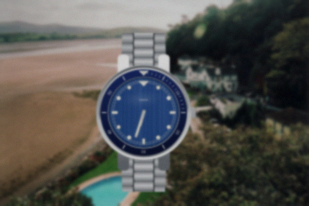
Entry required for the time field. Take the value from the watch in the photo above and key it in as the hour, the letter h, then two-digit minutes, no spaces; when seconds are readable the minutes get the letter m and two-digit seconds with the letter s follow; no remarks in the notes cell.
6h33
